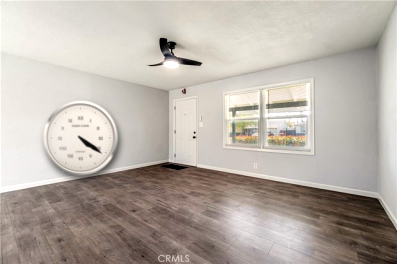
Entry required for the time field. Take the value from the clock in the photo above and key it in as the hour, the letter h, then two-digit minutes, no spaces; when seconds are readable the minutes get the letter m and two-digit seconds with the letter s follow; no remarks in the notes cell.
4h21
